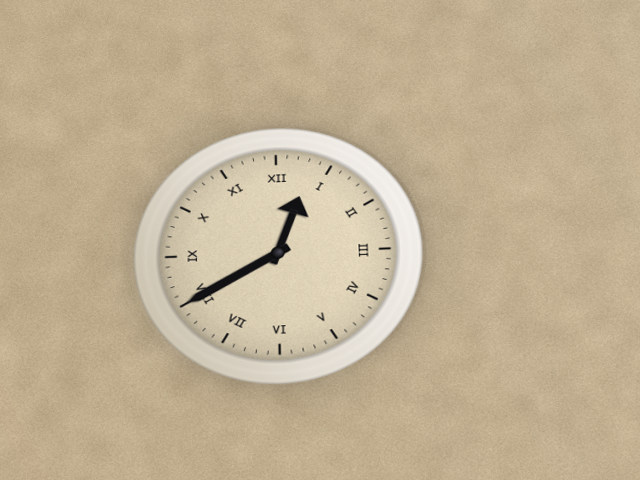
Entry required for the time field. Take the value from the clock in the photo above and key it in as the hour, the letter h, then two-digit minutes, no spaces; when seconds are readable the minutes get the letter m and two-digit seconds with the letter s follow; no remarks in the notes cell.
12h40
